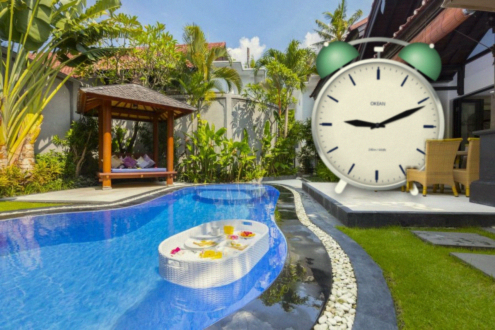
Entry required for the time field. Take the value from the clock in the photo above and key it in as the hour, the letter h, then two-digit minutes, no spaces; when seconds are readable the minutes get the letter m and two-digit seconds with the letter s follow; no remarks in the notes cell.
9h11
